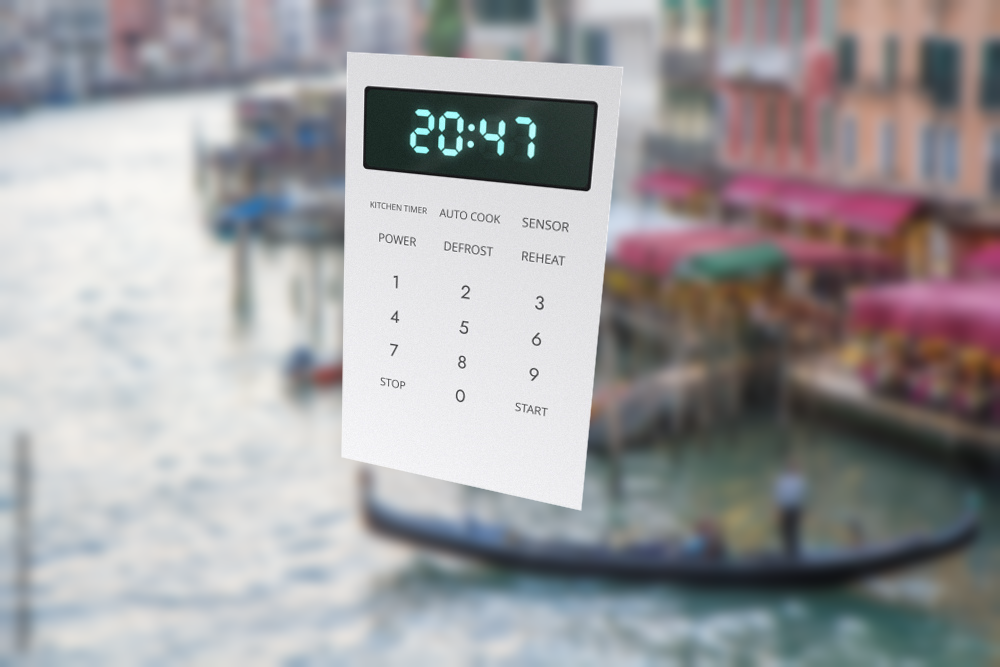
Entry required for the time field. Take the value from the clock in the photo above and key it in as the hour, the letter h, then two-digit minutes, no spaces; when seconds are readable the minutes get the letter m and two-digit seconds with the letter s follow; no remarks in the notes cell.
20h47
